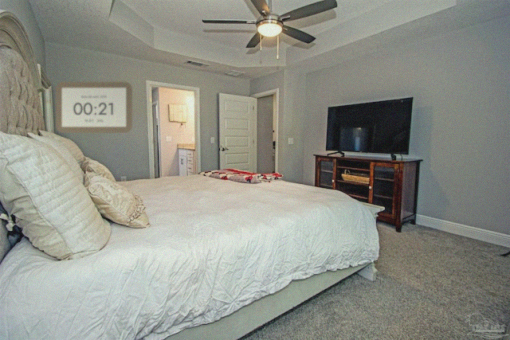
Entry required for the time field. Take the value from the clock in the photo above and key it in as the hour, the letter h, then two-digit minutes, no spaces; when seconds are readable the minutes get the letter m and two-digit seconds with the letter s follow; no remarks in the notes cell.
0h21
